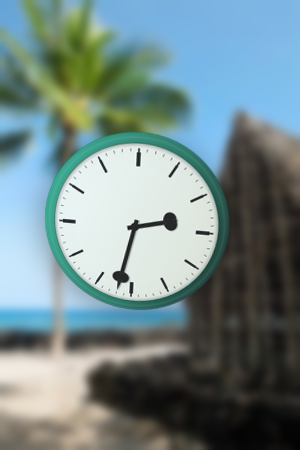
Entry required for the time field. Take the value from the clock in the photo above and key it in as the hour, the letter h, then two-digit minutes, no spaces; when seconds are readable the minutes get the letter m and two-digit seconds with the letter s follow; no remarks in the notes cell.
2h32
